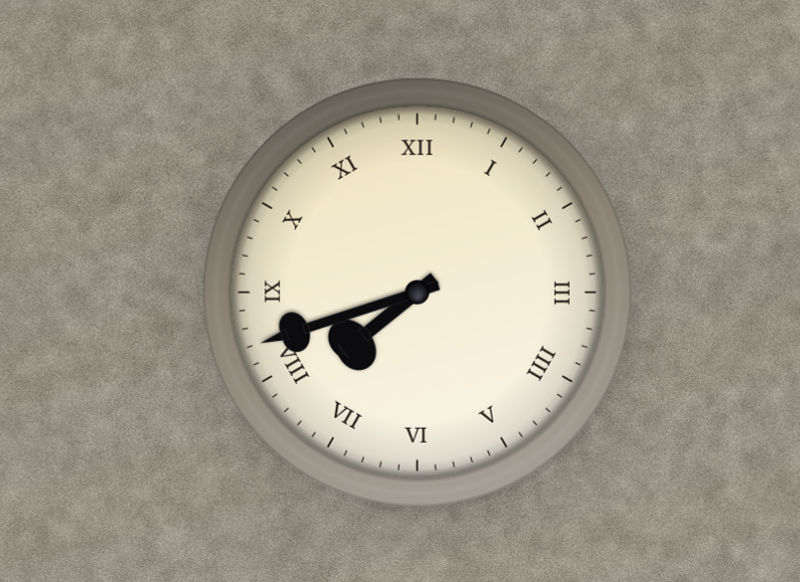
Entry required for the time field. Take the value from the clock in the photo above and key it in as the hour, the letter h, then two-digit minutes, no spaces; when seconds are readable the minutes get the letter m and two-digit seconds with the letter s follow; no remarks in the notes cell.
7h42
